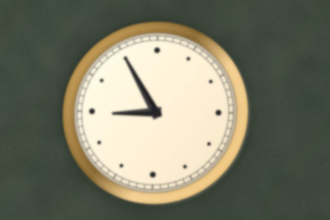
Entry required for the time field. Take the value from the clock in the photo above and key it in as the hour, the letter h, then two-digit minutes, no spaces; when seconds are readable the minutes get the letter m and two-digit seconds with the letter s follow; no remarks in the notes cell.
8h55
